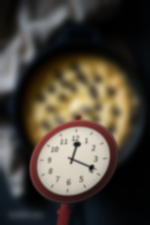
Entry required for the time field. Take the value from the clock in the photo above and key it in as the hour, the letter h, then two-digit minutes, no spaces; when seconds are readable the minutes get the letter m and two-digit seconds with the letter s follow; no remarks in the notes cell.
12h19
